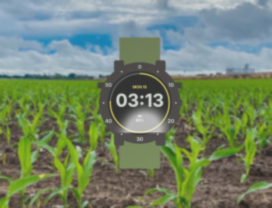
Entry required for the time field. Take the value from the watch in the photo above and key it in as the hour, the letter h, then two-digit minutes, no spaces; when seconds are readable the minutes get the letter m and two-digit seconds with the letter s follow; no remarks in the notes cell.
3h13
